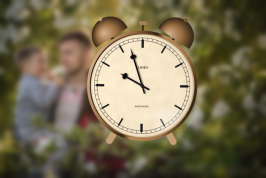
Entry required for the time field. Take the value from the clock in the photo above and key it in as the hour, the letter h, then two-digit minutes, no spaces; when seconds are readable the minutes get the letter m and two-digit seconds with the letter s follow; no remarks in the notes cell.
9h57
